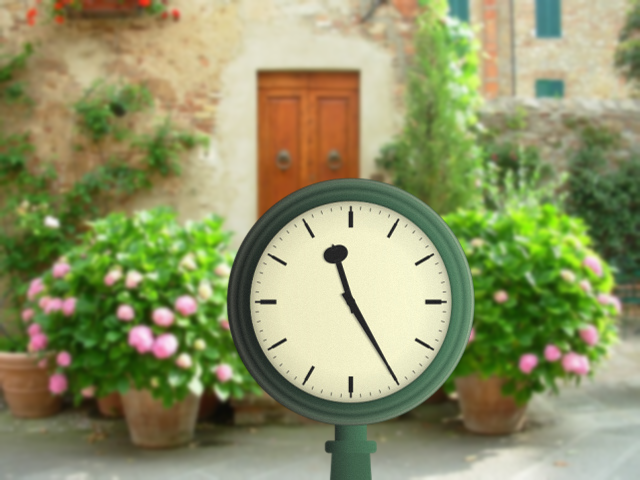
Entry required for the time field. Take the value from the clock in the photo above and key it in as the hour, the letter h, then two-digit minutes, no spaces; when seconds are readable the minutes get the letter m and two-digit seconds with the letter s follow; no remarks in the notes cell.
11h25
